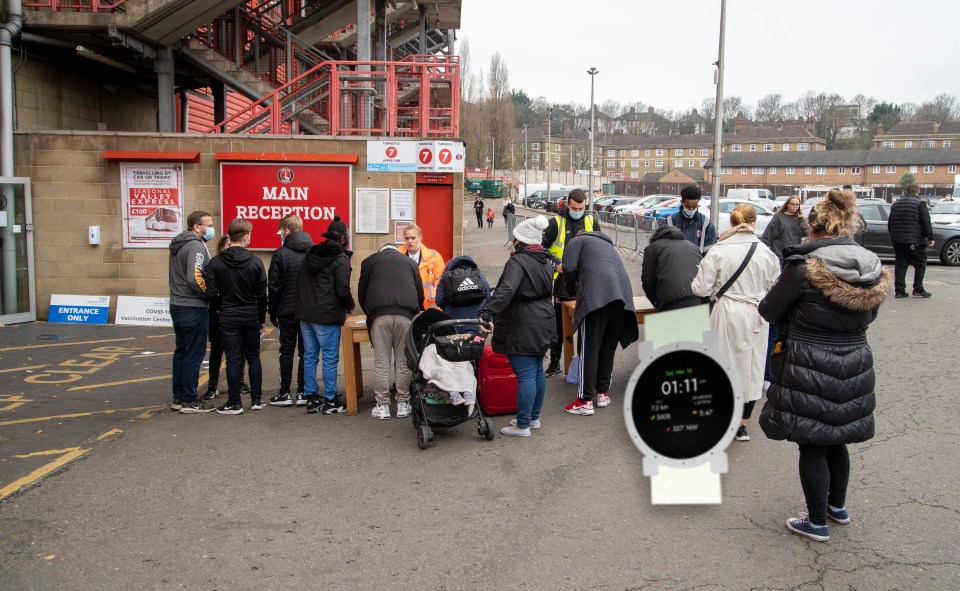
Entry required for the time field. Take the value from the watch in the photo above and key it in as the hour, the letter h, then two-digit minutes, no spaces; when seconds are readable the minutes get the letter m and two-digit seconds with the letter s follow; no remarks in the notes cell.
1h11
